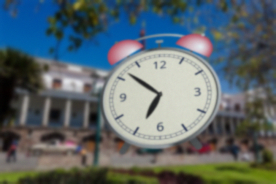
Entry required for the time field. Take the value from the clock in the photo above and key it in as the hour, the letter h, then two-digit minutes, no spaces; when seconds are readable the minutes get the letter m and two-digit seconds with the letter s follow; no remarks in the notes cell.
6h52
